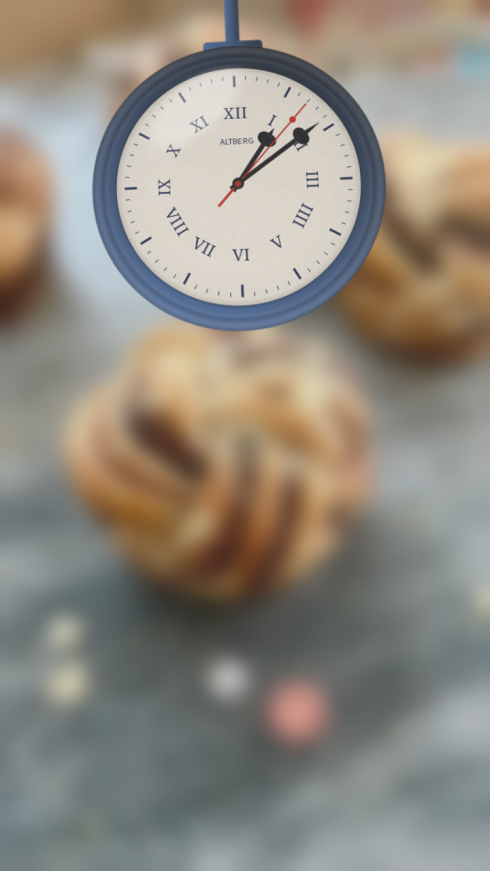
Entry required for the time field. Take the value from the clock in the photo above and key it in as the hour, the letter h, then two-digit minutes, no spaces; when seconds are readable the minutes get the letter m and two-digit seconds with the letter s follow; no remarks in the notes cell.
1h09m07s
